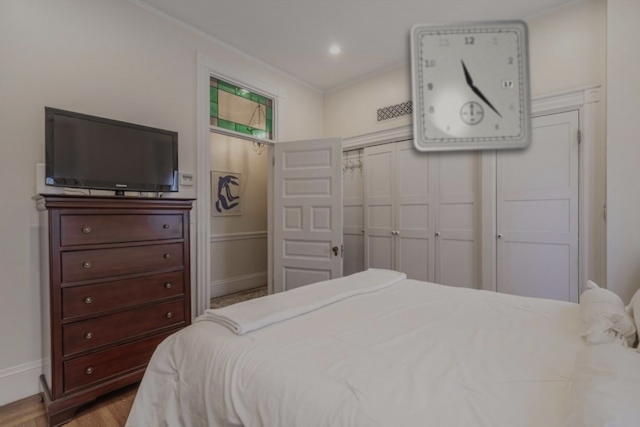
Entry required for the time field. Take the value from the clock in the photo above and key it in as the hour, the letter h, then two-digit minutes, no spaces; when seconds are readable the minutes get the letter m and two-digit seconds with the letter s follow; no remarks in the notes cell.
11h23
